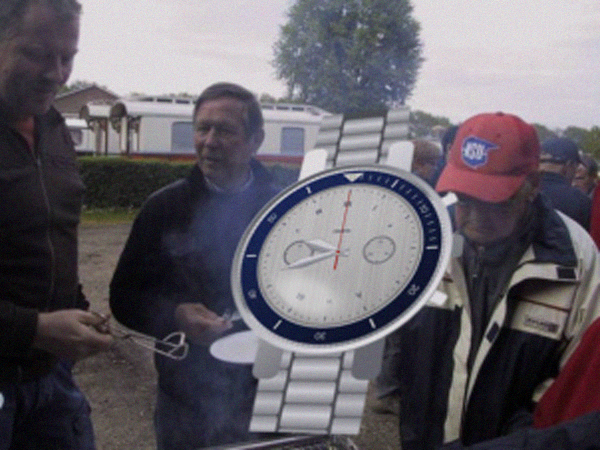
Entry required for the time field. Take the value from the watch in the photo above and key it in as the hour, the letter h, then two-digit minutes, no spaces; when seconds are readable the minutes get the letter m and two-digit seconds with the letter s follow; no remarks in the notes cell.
9h42
